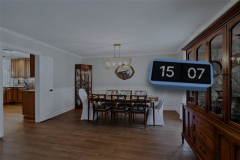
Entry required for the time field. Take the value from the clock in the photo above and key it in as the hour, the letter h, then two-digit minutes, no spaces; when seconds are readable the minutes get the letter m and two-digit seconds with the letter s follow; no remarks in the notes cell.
15h07
